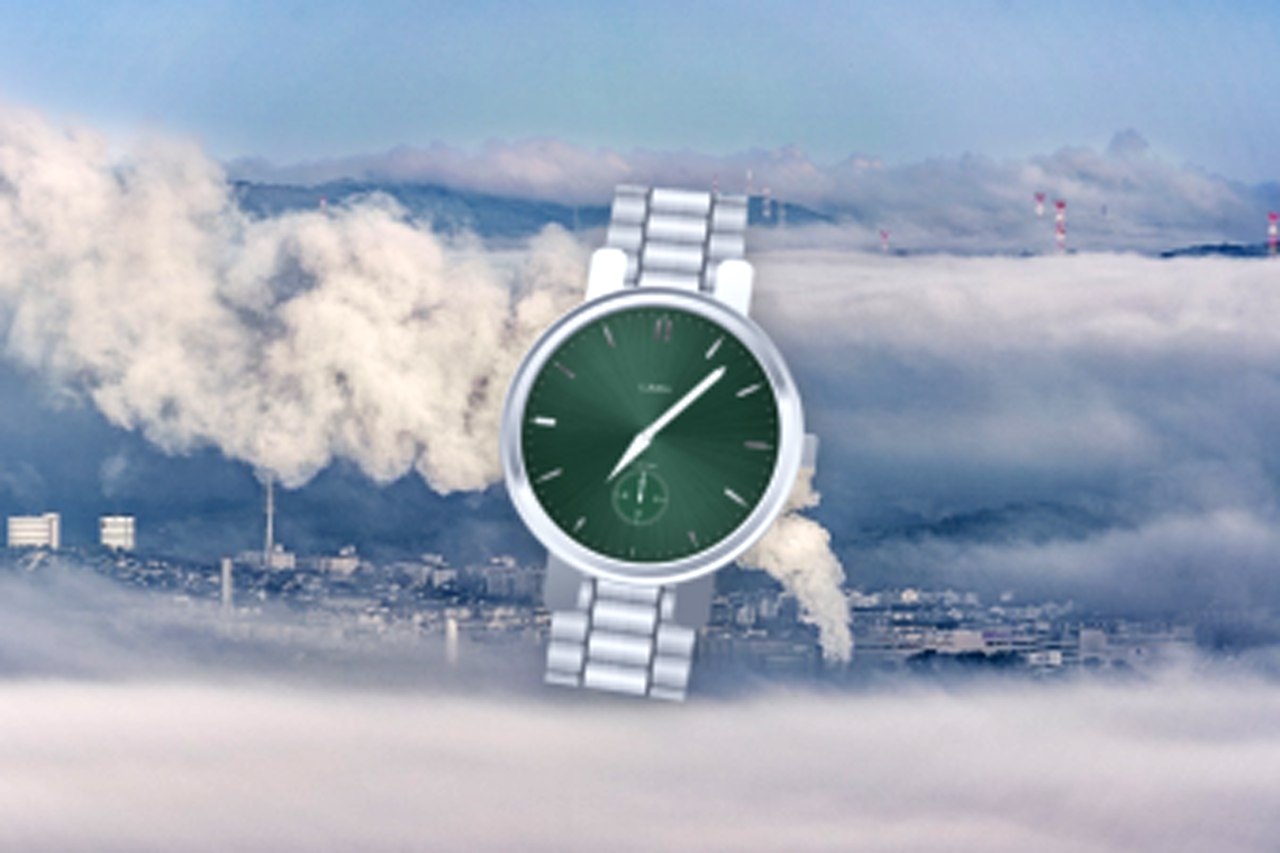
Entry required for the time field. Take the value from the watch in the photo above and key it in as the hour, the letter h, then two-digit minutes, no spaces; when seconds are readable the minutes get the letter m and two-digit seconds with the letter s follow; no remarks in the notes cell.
7h07
